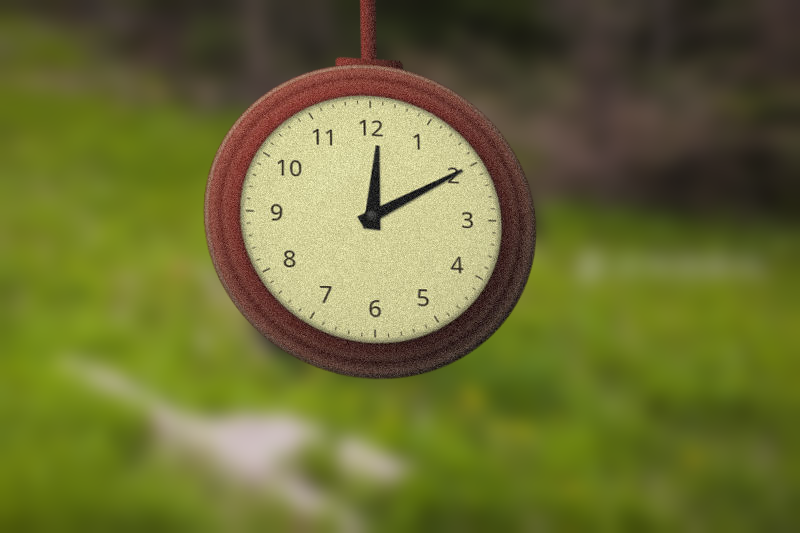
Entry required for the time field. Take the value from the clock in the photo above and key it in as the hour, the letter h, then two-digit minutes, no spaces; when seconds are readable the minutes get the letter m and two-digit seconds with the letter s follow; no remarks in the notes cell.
12h10
